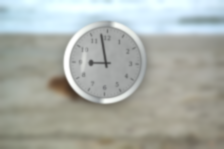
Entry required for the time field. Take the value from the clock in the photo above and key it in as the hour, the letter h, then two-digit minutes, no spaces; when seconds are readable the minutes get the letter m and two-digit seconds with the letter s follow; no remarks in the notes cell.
8h58
